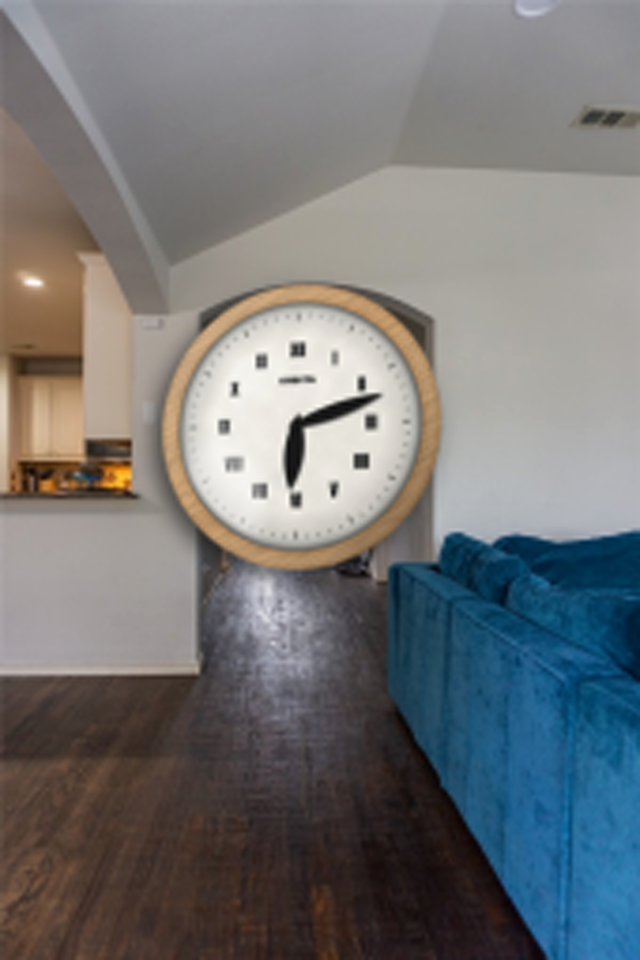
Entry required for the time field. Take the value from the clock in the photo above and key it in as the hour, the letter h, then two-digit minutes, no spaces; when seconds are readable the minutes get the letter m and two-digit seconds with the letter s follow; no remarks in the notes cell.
6h12
